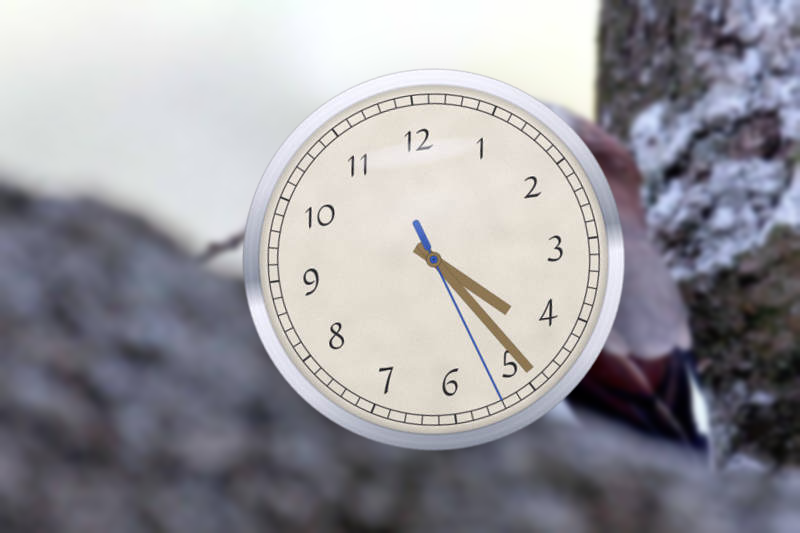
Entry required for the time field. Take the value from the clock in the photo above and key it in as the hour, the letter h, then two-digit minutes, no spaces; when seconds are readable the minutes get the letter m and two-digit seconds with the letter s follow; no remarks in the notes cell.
4h24m27s
